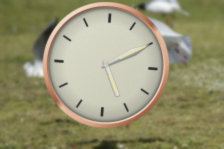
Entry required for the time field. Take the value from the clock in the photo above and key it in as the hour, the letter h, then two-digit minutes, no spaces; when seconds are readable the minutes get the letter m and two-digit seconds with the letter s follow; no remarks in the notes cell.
5h10
